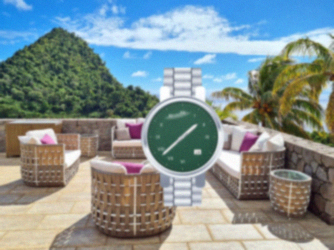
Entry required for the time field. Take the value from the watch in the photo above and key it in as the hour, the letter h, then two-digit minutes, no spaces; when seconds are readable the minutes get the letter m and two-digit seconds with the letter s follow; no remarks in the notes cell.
1h38
